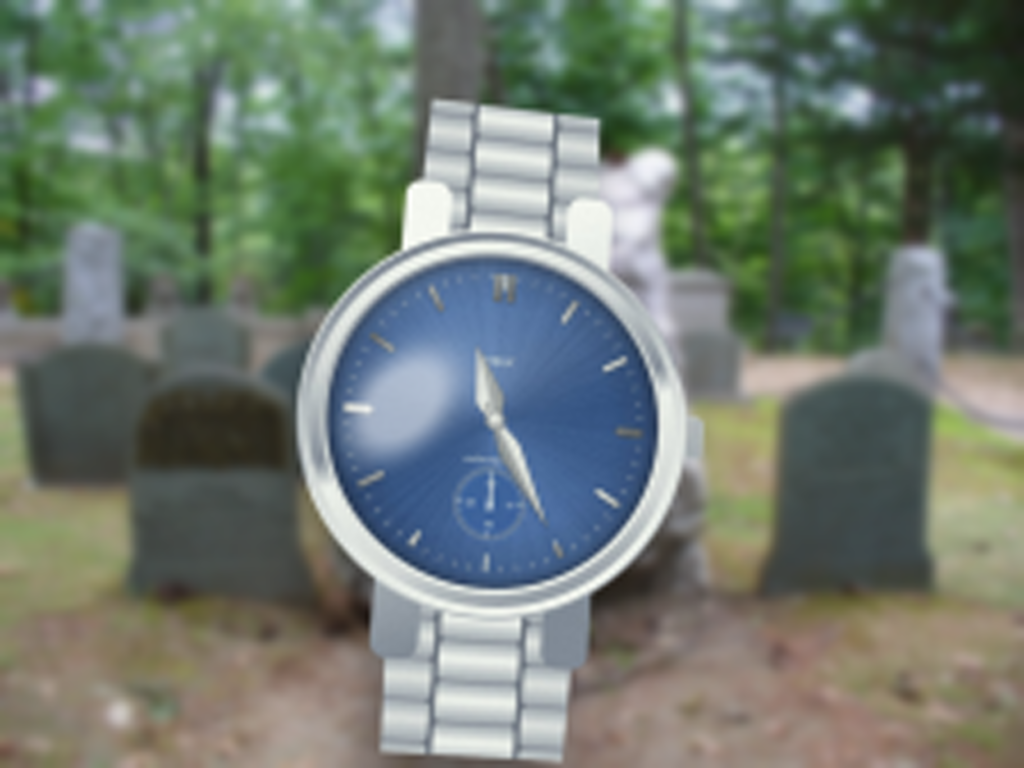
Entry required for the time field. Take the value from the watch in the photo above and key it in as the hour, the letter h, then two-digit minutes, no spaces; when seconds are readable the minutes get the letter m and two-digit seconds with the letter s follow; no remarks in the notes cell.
11h25
